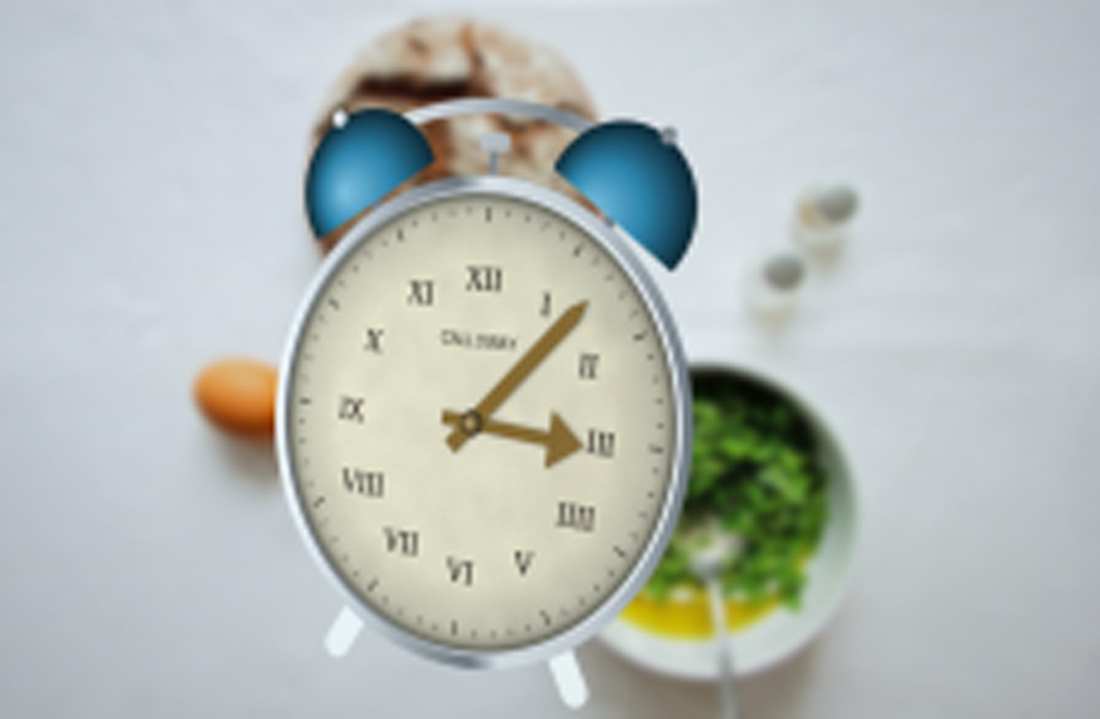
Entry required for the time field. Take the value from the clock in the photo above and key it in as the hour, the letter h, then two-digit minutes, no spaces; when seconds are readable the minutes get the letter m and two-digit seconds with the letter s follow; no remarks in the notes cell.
3h07
